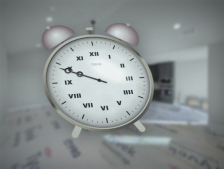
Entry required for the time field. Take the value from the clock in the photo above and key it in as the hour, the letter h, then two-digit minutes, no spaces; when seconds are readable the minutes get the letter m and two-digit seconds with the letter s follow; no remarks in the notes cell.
9h49
